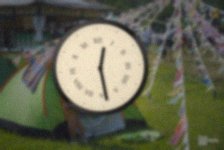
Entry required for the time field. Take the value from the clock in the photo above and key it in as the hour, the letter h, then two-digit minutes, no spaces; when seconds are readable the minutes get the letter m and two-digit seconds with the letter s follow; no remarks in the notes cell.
12h29
